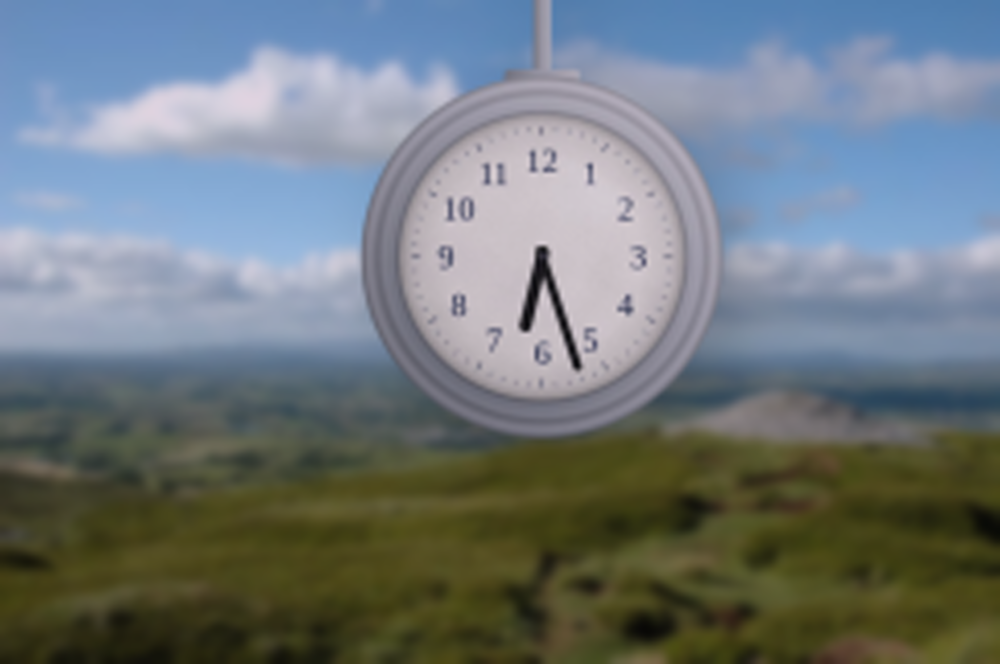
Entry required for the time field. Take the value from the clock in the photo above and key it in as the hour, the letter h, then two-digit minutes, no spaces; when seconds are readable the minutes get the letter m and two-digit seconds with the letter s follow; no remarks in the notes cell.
6h27
